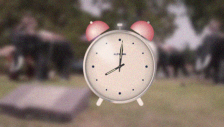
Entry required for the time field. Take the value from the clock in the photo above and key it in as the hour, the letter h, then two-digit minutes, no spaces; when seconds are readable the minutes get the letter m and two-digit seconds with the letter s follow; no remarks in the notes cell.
8h01
